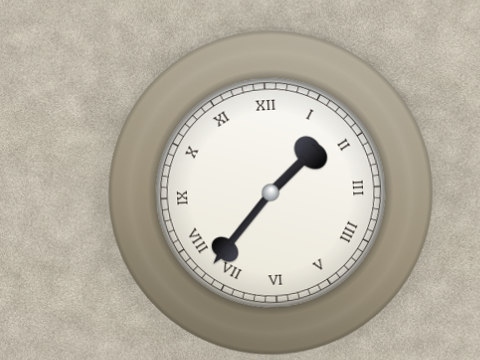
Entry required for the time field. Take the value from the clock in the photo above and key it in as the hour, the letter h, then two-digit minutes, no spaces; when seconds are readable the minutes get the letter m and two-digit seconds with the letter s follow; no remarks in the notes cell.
1h37
